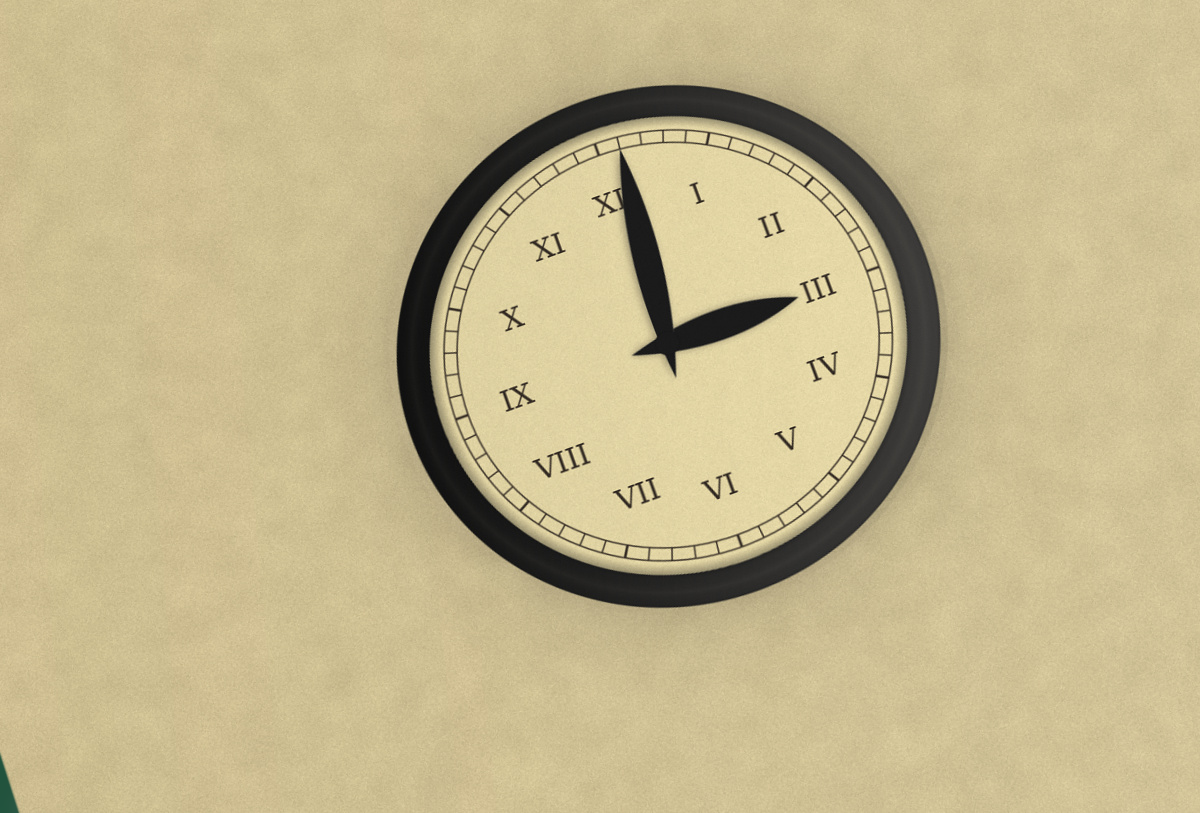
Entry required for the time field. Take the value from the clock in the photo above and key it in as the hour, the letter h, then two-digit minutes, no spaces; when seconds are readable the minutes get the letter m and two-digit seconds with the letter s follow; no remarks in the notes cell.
3h01
